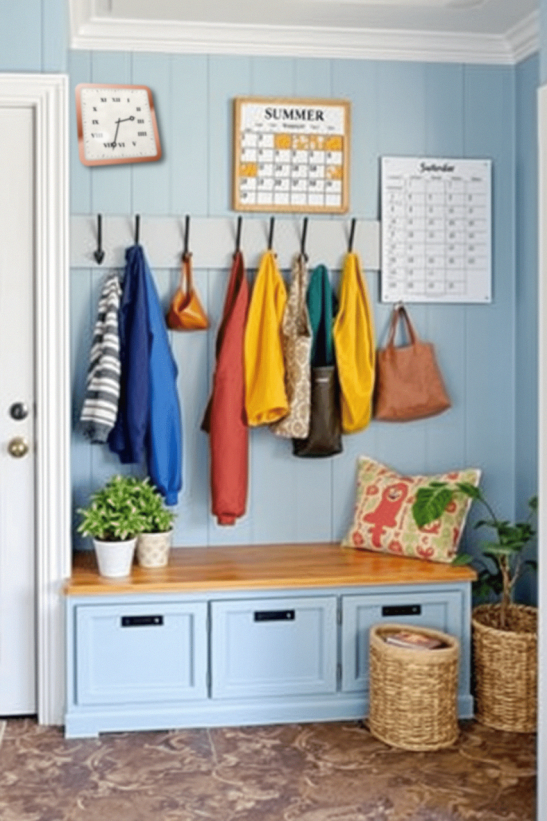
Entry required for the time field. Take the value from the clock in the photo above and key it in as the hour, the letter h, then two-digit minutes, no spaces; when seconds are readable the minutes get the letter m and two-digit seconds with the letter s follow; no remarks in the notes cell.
2h33
